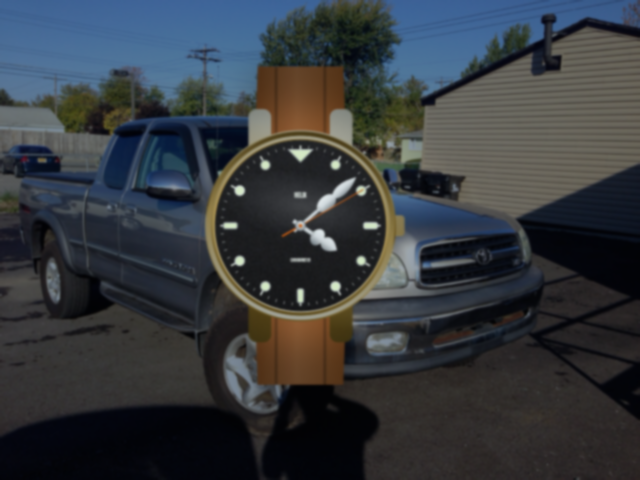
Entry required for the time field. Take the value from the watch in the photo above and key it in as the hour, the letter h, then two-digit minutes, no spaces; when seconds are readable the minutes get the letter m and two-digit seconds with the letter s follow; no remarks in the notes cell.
4h08m10s
